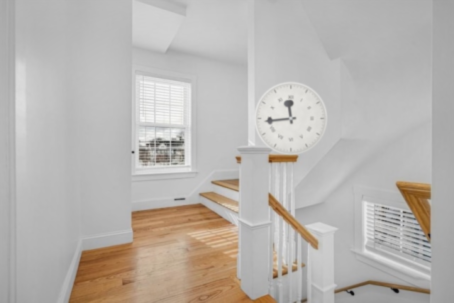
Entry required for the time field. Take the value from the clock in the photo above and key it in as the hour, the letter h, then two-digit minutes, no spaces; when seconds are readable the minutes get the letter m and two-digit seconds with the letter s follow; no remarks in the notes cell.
11h44
